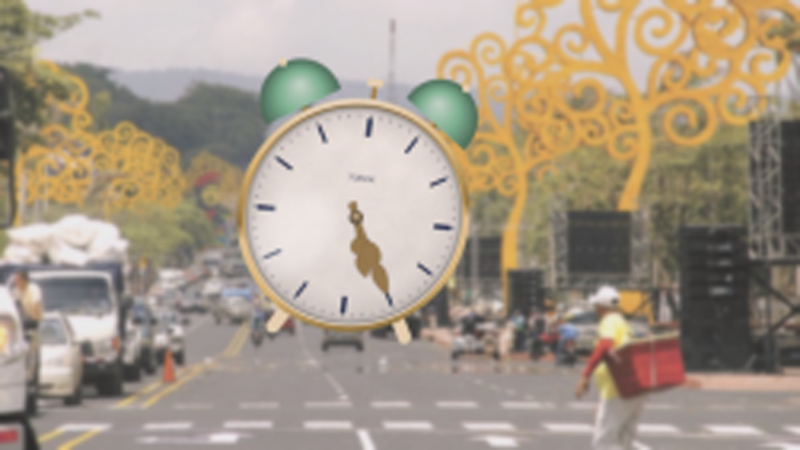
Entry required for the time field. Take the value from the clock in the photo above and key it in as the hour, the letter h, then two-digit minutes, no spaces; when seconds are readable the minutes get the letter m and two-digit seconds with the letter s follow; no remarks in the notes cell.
5h25
